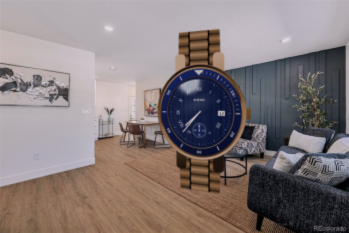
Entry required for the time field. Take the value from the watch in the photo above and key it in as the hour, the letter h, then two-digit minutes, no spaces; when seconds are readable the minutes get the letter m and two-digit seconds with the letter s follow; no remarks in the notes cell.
7h37
